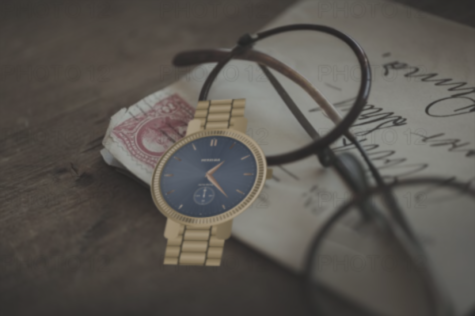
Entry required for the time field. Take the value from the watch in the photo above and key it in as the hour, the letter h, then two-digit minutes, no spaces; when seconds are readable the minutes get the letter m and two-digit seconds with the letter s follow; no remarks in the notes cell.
1h23
